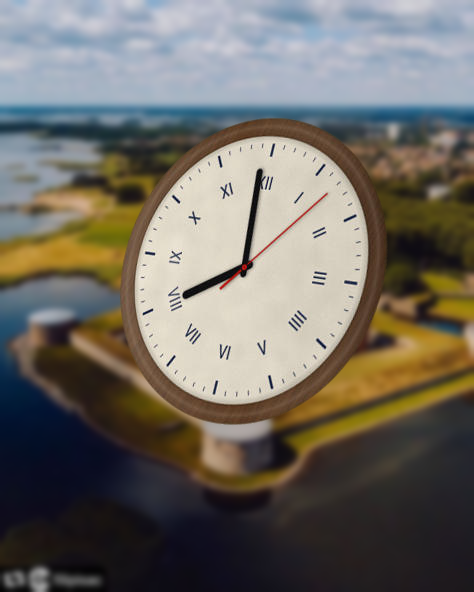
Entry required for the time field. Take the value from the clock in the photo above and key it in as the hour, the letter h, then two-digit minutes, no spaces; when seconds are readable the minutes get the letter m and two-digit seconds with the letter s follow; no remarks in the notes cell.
7h59m07s
